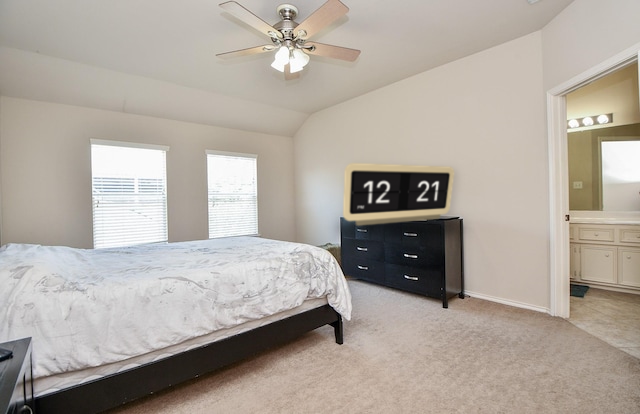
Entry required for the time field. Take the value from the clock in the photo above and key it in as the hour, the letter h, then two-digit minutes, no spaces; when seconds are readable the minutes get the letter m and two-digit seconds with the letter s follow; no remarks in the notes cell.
12h21
